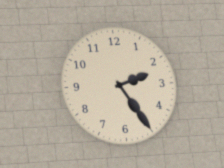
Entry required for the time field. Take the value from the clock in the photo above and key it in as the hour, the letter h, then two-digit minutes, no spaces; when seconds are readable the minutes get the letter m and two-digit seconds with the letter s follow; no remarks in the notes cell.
2h25
